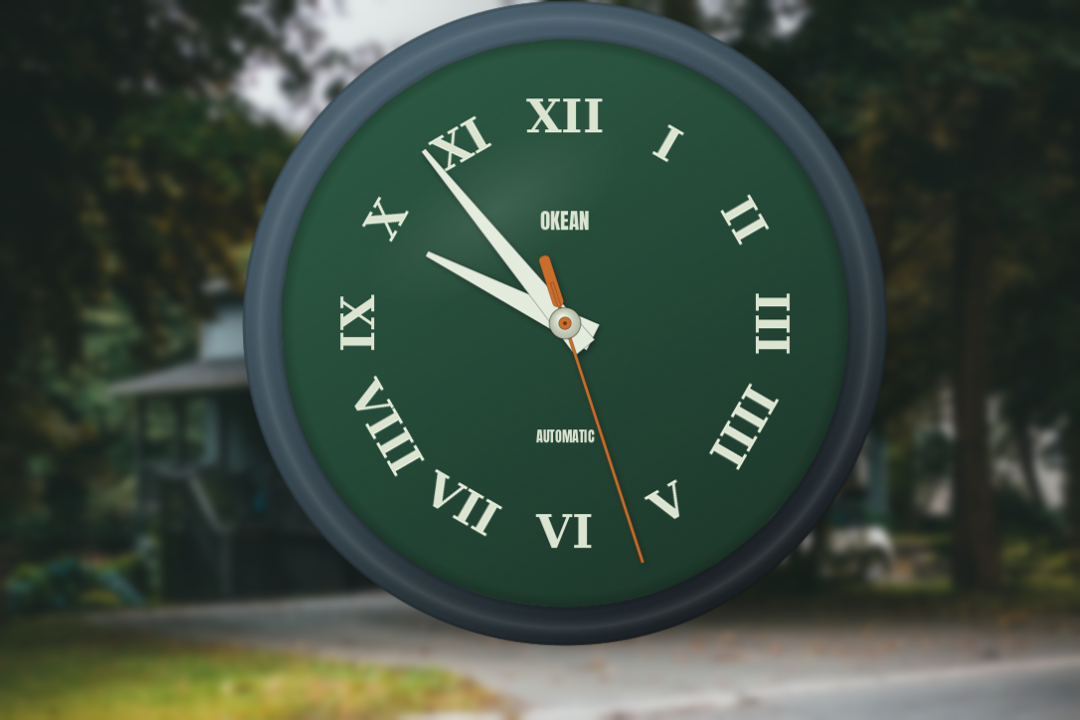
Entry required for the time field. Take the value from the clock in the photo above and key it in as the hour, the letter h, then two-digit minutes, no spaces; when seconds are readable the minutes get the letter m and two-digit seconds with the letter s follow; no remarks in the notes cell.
9h53m27s
